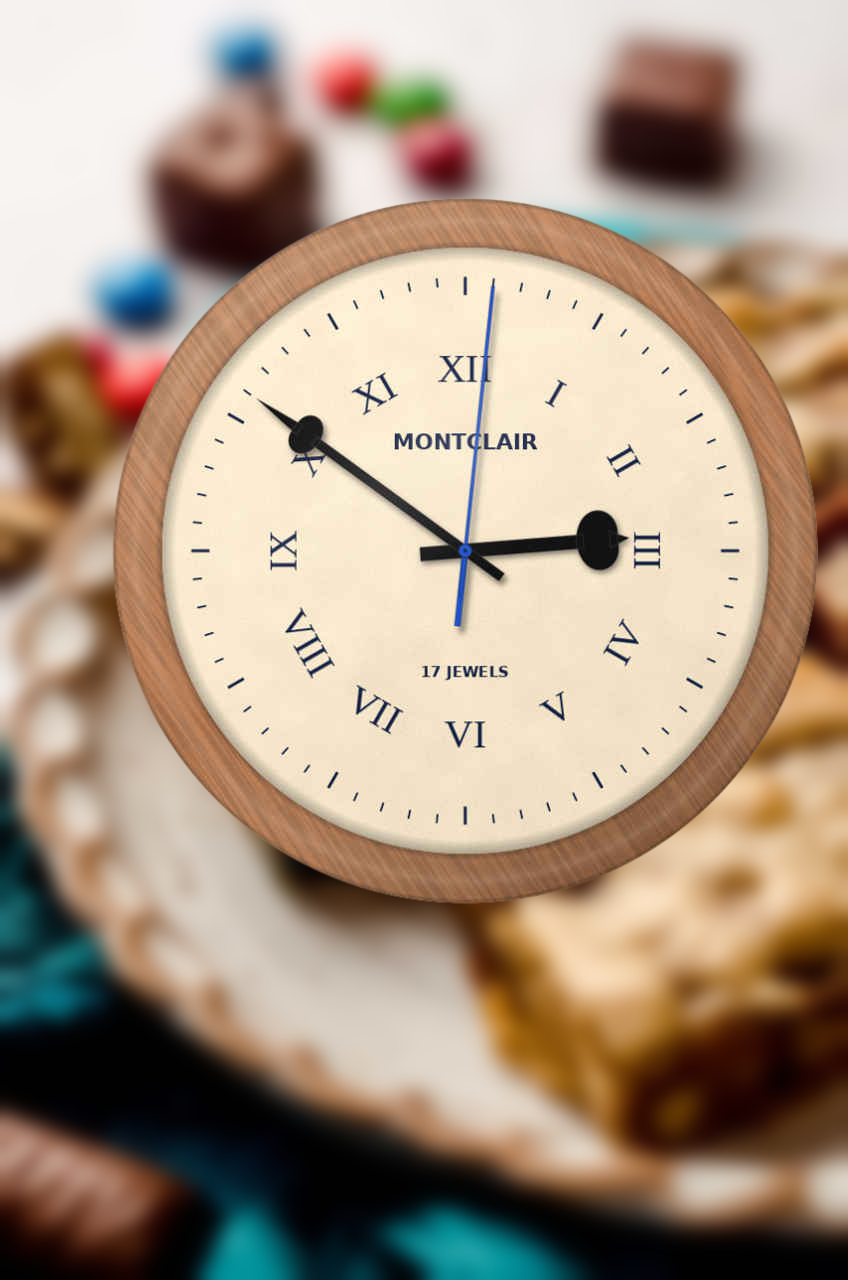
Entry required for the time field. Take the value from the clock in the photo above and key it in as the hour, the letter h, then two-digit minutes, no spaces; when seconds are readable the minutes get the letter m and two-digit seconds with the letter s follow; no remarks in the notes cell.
2h51m01s
